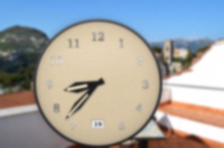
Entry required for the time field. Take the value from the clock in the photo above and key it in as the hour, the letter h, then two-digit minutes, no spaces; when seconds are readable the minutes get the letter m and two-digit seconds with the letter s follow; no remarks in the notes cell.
8h37
